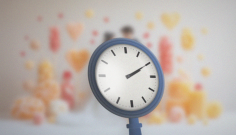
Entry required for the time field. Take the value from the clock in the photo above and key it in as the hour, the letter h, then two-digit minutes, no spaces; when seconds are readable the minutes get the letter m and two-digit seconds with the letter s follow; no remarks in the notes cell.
2h10
